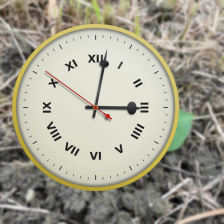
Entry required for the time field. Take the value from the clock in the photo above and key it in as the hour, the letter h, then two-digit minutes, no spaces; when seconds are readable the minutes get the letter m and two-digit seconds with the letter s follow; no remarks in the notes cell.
3h01m51s
